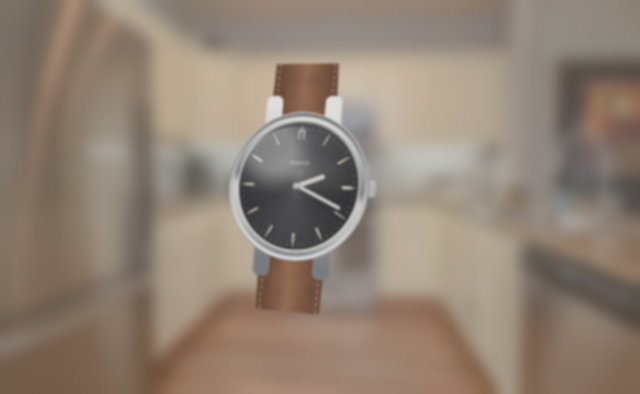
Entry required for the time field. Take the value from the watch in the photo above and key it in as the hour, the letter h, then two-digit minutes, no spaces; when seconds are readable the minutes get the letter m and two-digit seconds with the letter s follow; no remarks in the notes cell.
2h19
